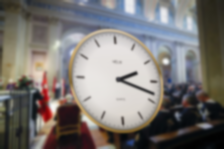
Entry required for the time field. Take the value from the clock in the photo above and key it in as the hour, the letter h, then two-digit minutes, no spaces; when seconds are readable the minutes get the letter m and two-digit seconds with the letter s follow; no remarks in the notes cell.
2h18
